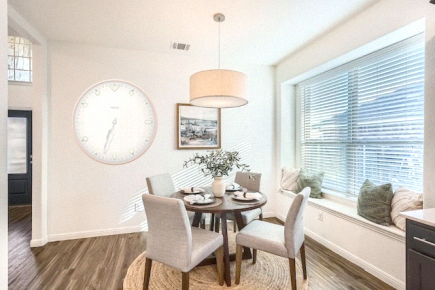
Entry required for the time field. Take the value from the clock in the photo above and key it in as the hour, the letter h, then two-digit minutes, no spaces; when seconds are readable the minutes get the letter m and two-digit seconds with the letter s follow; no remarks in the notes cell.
6h33
